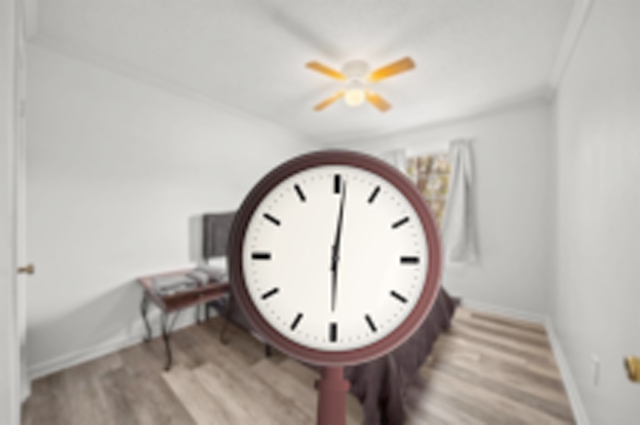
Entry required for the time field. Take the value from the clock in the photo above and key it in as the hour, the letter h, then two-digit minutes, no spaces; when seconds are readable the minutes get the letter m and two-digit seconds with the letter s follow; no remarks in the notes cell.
6h01
